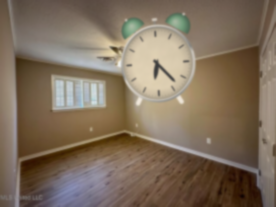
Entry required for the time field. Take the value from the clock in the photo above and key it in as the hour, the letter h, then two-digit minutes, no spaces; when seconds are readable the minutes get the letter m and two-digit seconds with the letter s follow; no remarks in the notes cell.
6h23
